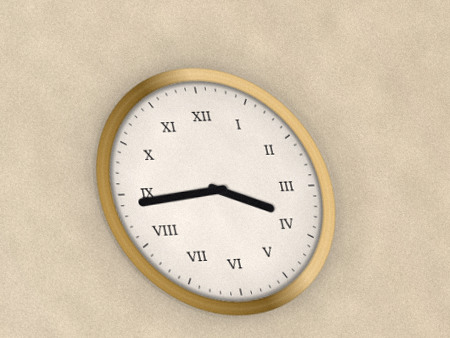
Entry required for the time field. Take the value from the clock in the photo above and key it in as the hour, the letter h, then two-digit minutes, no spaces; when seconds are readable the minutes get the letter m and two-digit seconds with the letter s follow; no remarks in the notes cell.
3h44
